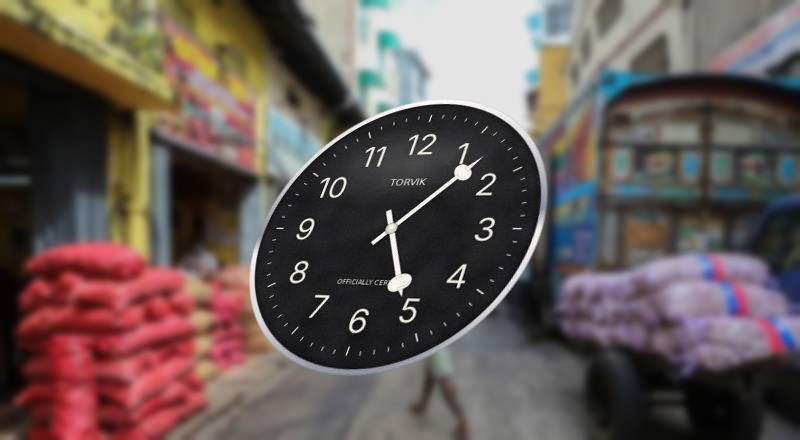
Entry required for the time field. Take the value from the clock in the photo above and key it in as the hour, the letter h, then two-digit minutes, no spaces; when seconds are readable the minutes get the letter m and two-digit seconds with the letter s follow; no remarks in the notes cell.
5h07
